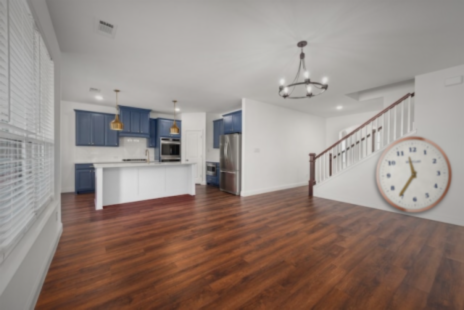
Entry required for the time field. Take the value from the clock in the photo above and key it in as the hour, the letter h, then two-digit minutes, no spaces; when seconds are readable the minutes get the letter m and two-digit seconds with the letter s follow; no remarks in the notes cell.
11h36
